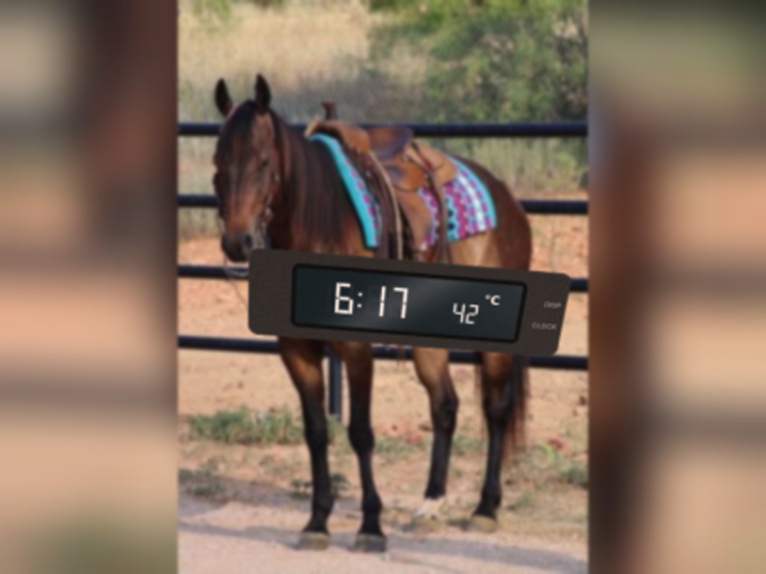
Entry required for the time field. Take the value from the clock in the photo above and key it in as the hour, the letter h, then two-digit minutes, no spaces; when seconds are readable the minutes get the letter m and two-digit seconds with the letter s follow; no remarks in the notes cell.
6h17
